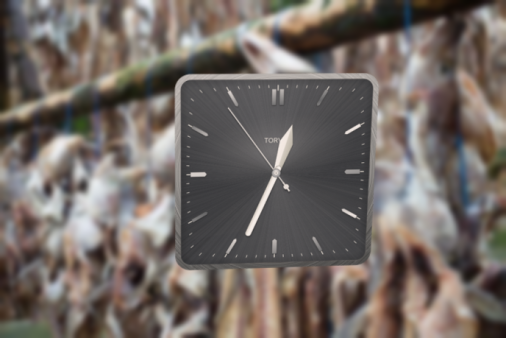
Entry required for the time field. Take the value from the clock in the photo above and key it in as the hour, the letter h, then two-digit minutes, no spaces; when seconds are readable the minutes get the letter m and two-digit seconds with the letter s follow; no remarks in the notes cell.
12h33m54s
